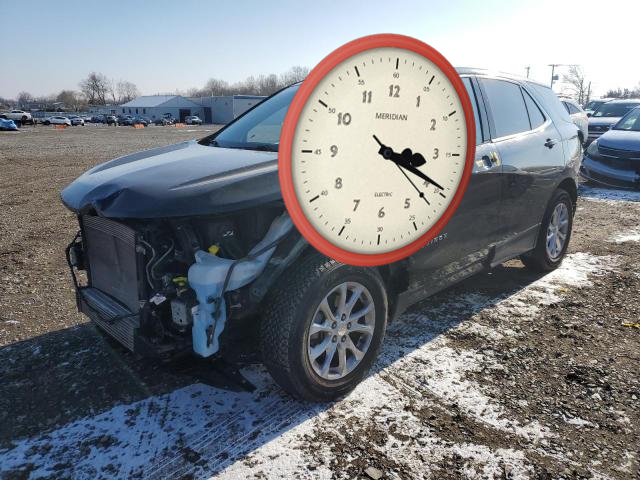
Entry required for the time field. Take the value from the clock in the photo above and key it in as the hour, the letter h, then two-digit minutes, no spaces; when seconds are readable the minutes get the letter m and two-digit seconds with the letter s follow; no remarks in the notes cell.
3h19m22s
